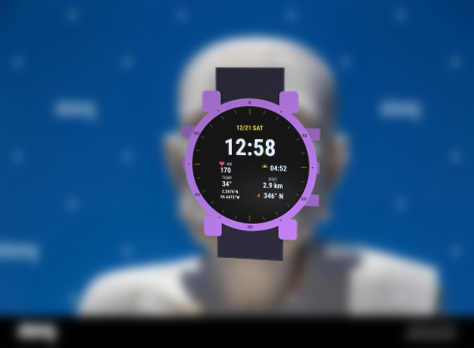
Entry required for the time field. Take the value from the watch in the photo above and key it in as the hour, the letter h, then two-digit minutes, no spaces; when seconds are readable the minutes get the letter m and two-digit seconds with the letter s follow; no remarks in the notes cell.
12h58
